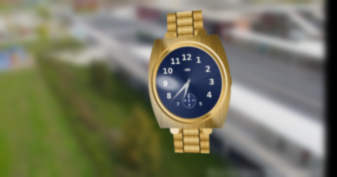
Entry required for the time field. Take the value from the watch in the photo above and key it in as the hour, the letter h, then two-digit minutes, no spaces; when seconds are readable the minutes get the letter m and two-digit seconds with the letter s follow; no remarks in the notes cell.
6h38
